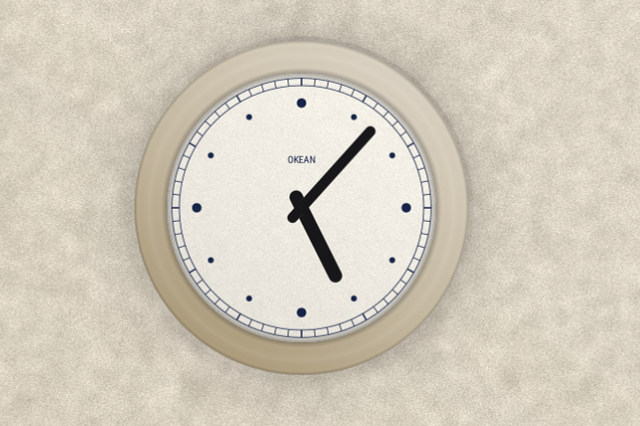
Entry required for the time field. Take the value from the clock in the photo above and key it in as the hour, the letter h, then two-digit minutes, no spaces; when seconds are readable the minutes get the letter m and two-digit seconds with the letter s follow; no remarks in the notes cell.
5h07
